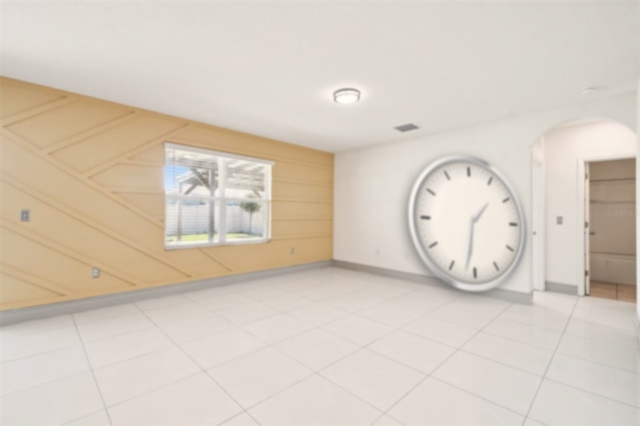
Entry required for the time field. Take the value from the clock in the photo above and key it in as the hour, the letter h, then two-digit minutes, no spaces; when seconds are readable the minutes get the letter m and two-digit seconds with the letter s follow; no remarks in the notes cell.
1h32
